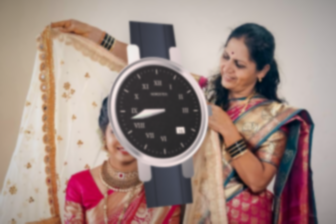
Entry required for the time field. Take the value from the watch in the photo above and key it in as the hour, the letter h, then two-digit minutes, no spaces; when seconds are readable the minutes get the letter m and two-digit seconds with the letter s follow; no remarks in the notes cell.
8h43
